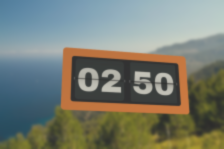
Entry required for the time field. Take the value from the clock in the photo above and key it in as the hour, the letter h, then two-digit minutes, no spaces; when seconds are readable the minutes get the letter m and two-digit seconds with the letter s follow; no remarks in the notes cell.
2h50
